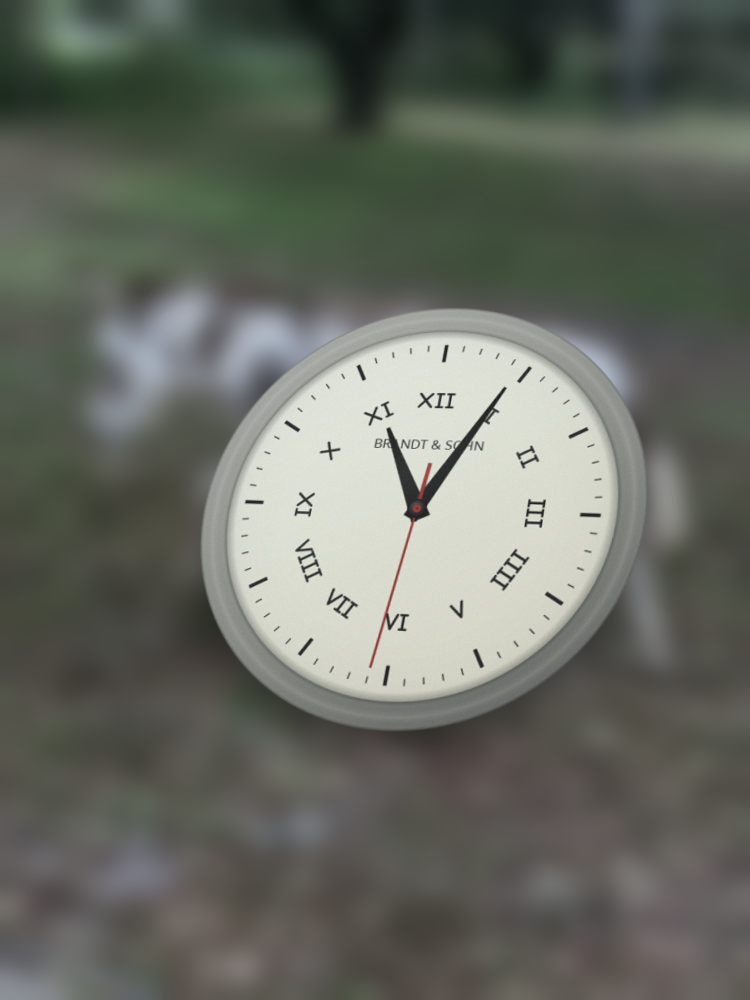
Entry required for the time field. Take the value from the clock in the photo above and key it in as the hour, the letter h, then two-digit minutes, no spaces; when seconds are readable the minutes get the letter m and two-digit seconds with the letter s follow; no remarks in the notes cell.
11h04m31s
